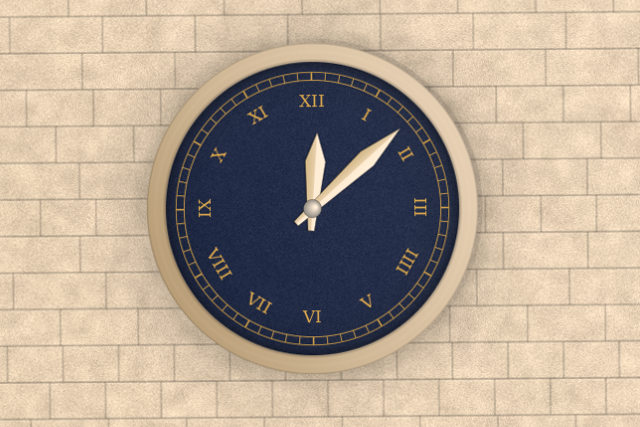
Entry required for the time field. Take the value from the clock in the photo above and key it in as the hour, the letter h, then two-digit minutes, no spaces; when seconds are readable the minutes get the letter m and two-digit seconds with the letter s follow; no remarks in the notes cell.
12h08
